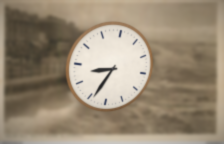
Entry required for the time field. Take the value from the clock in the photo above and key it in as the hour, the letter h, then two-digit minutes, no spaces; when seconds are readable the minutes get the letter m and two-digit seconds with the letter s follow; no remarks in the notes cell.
8h34
